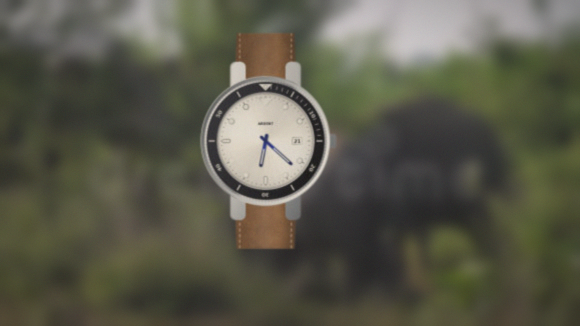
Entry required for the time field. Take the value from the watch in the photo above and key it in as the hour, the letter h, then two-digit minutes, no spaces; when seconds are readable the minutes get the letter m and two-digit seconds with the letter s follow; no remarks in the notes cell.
6h22
